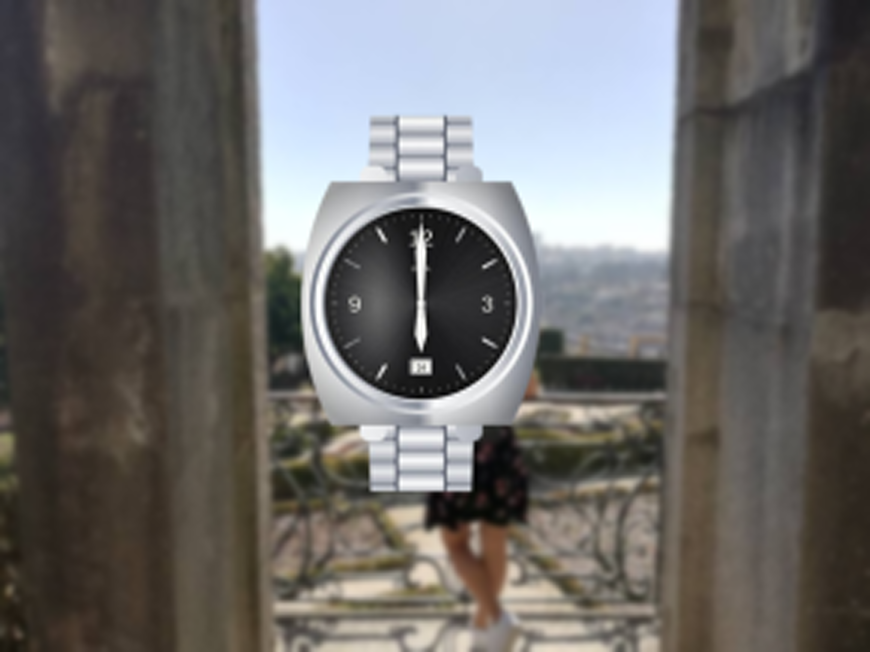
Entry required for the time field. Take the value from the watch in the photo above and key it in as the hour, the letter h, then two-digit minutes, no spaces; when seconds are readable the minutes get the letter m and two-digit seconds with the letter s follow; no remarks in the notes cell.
6h00
